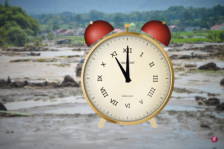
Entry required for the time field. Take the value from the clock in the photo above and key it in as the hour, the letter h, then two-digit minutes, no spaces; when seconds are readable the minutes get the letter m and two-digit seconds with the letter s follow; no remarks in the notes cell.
11h00
